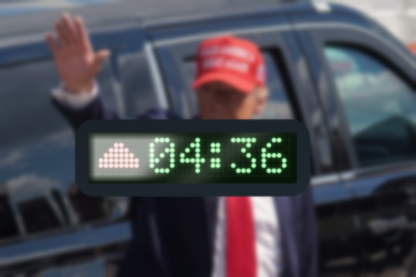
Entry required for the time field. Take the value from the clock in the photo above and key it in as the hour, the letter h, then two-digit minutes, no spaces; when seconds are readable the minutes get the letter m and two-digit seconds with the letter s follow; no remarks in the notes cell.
4h36
